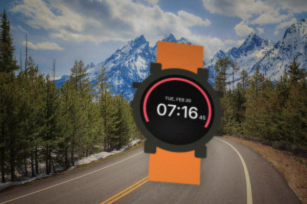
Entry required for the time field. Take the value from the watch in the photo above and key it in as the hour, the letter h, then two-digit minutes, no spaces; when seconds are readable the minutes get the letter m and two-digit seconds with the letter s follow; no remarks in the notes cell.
7h16
